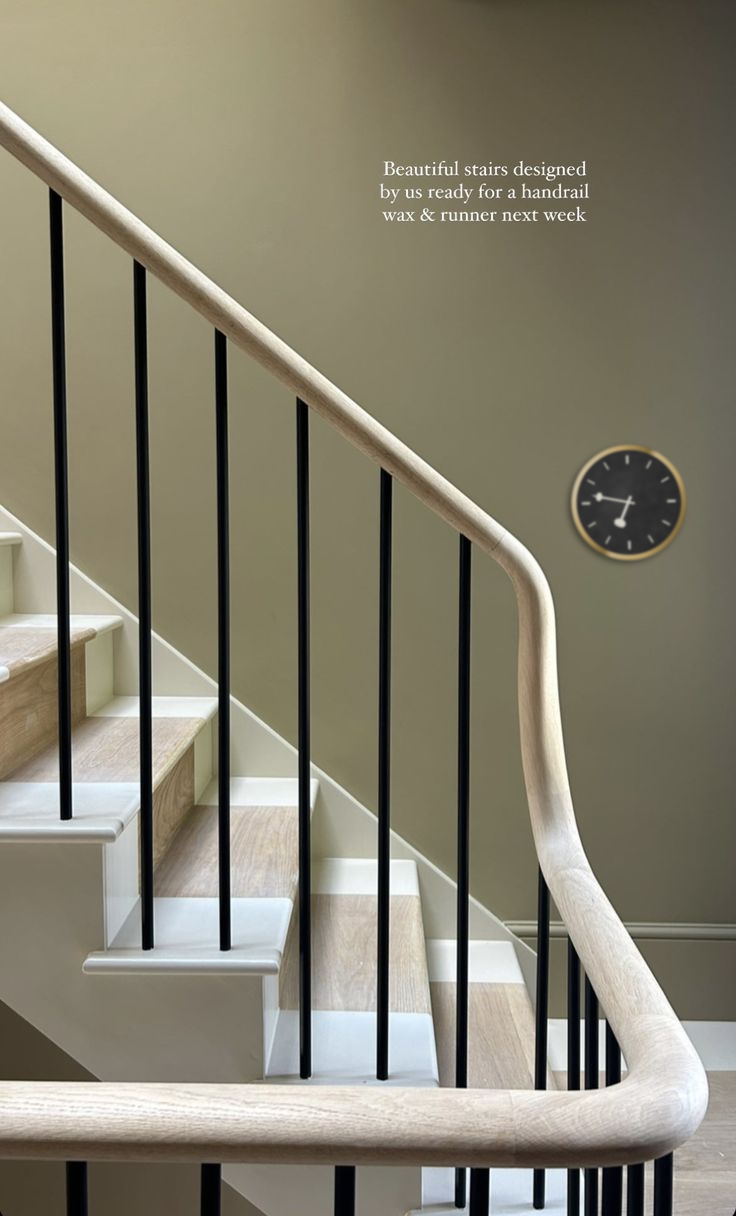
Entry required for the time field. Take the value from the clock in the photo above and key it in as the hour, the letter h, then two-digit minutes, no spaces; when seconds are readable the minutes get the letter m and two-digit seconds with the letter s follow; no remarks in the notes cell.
6h47
